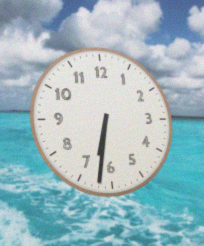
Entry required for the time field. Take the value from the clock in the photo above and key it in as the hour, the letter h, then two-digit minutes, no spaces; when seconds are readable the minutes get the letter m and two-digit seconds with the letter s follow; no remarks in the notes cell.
6h32
